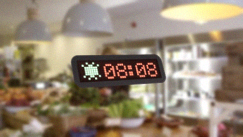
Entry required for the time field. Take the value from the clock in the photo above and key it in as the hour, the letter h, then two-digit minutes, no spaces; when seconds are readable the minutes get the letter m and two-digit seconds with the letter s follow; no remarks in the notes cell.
8h08
